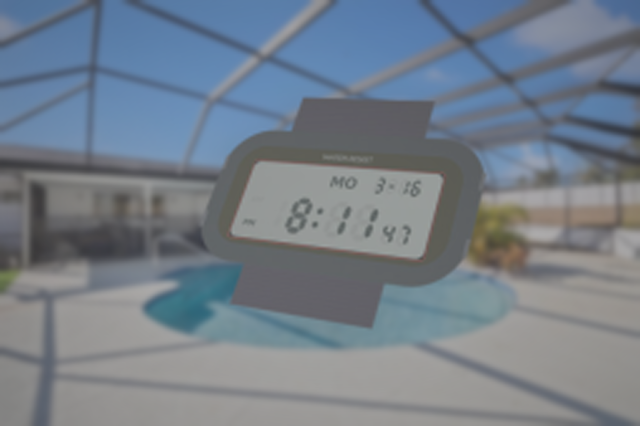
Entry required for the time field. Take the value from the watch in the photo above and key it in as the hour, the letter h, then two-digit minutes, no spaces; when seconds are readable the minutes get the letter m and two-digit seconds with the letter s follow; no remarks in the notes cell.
8h11m47s
